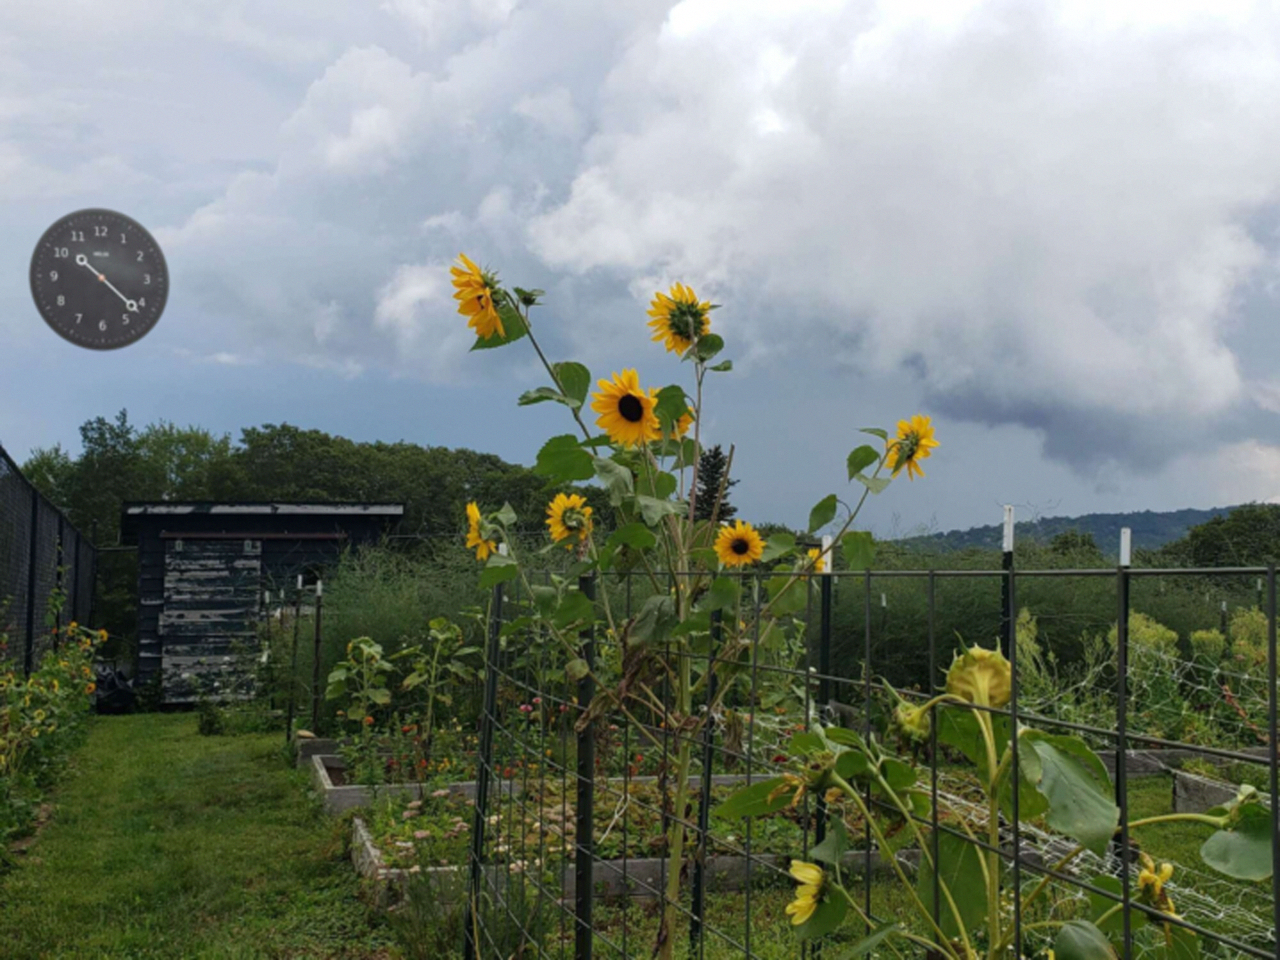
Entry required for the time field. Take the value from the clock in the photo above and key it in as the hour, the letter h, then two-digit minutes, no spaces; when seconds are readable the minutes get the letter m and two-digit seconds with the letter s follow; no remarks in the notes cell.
10h22
